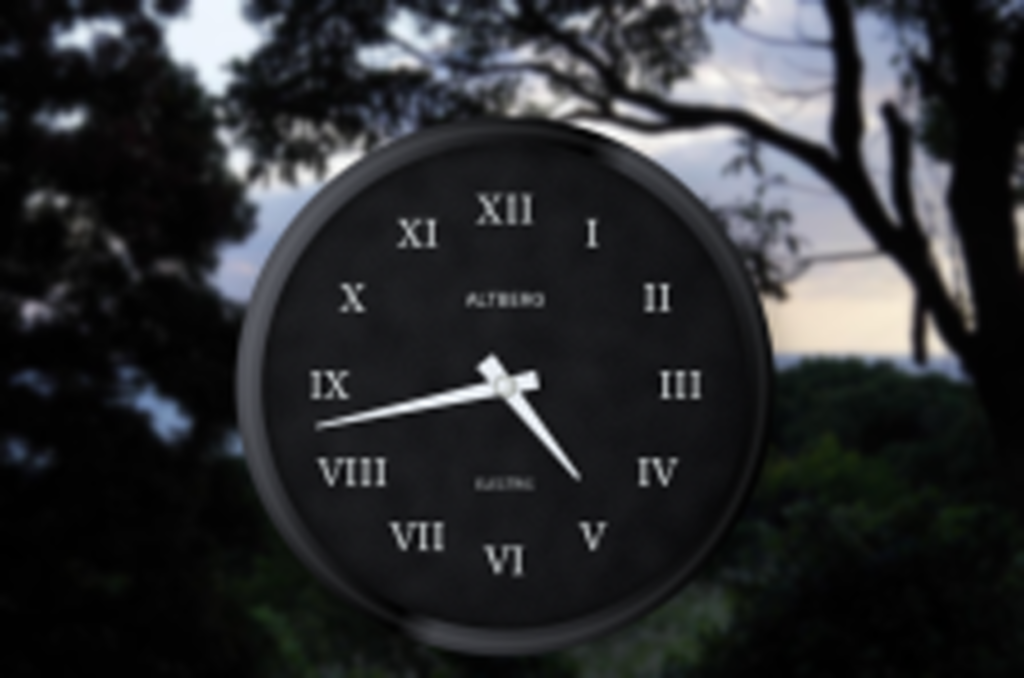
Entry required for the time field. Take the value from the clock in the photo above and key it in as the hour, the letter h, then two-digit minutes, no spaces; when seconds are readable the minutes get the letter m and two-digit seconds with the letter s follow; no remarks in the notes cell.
4h43
